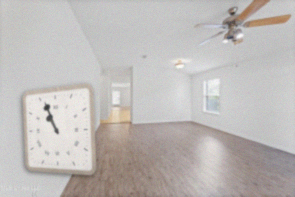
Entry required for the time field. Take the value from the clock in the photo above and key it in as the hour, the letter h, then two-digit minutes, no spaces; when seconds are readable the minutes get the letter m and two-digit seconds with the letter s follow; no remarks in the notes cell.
10h56
